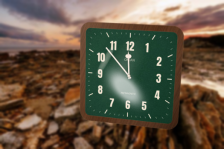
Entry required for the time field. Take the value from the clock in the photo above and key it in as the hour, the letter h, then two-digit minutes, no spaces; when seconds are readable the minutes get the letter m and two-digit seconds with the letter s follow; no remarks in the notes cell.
11h53
